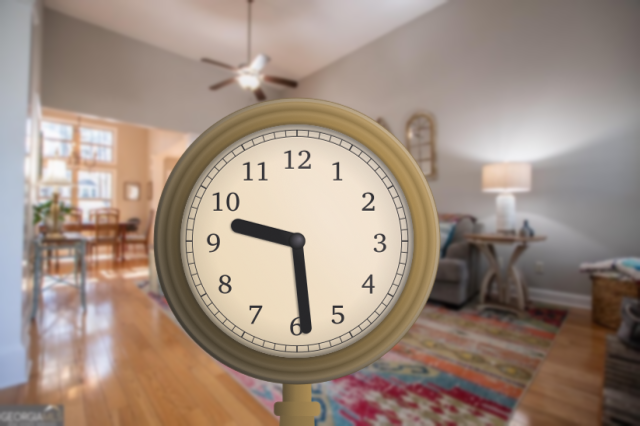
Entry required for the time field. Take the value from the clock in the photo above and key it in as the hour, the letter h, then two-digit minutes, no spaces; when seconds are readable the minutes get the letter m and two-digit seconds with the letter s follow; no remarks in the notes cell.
9h29
